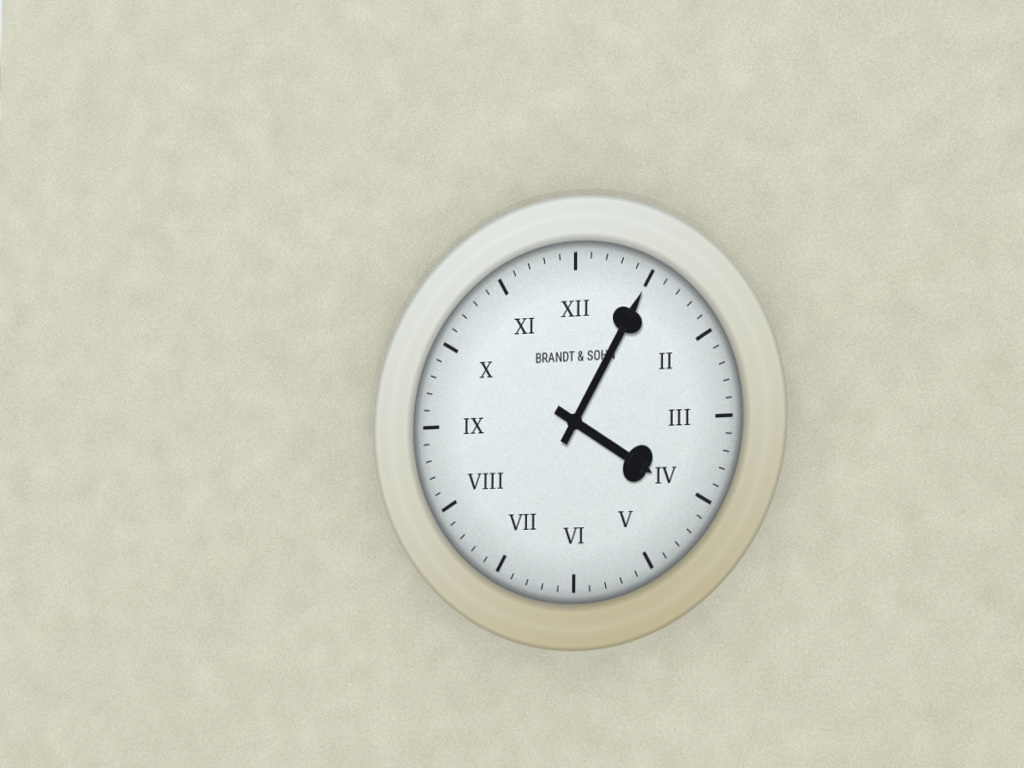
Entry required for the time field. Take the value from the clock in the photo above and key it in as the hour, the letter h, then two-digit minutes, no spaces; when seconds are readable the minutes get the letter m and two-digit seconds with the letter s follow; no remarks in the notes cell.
4h05
